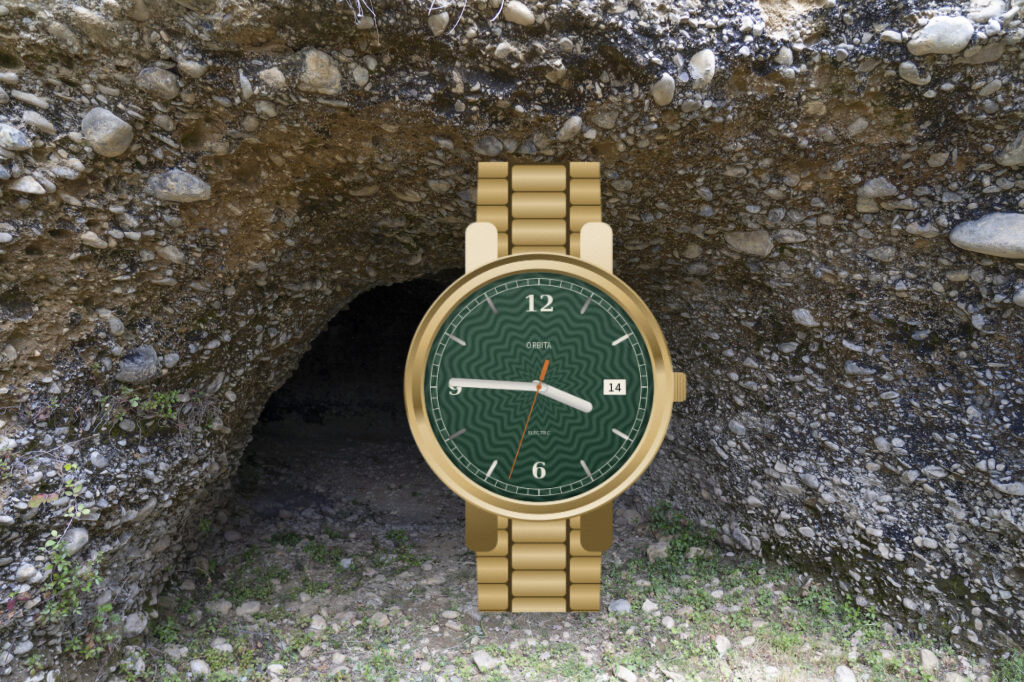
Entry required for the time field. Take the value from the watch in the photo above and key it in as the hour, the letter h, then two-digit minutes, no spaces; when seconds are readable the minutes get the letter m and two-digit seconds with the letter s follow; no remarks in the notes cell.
3h45m33s
